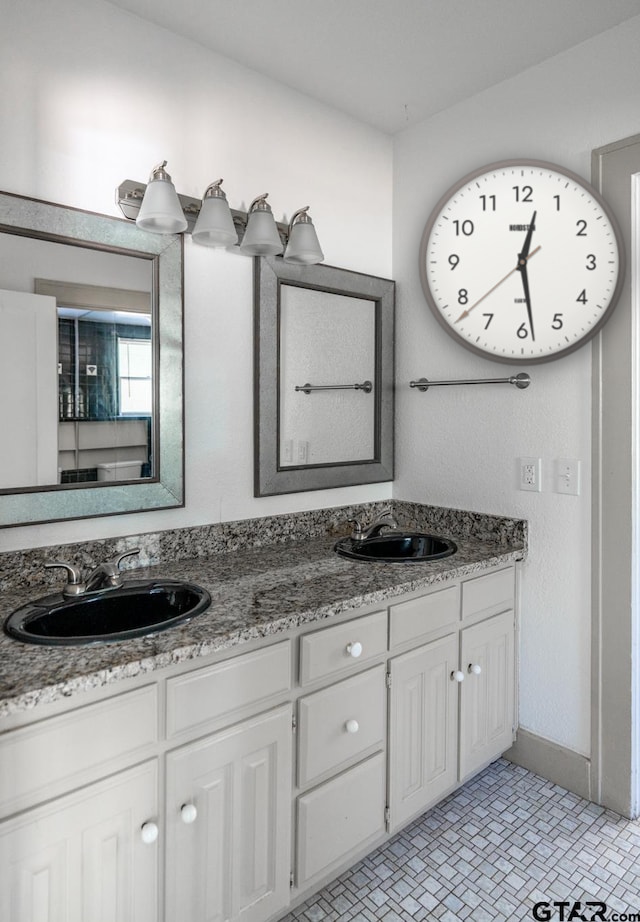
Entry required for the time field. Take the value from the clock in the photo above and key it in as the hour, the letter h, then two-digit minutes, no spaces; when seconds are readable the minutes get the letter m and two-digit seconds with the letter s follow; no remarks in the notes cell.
12h28m38s
